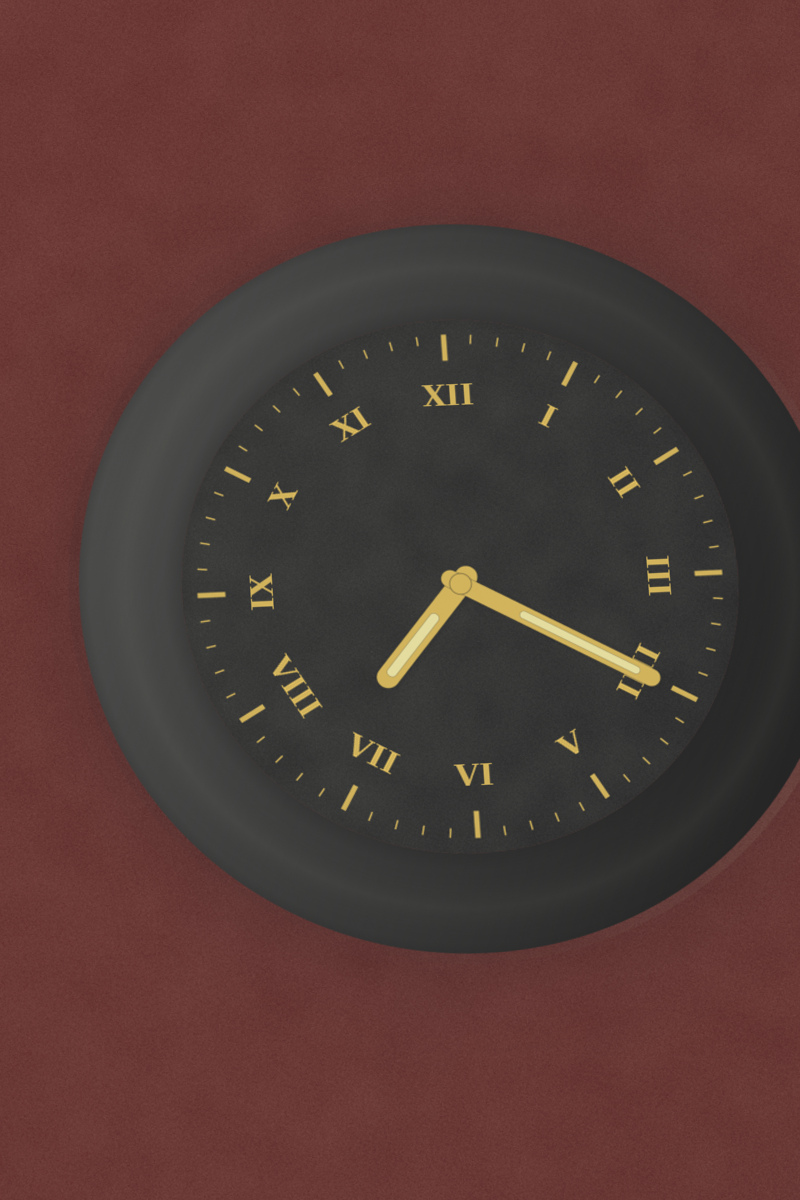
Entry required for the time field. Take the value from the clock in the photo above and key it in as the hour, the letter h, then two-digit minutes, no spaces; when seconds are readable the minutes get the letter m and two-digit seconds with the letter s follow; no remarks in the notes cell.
7h20
